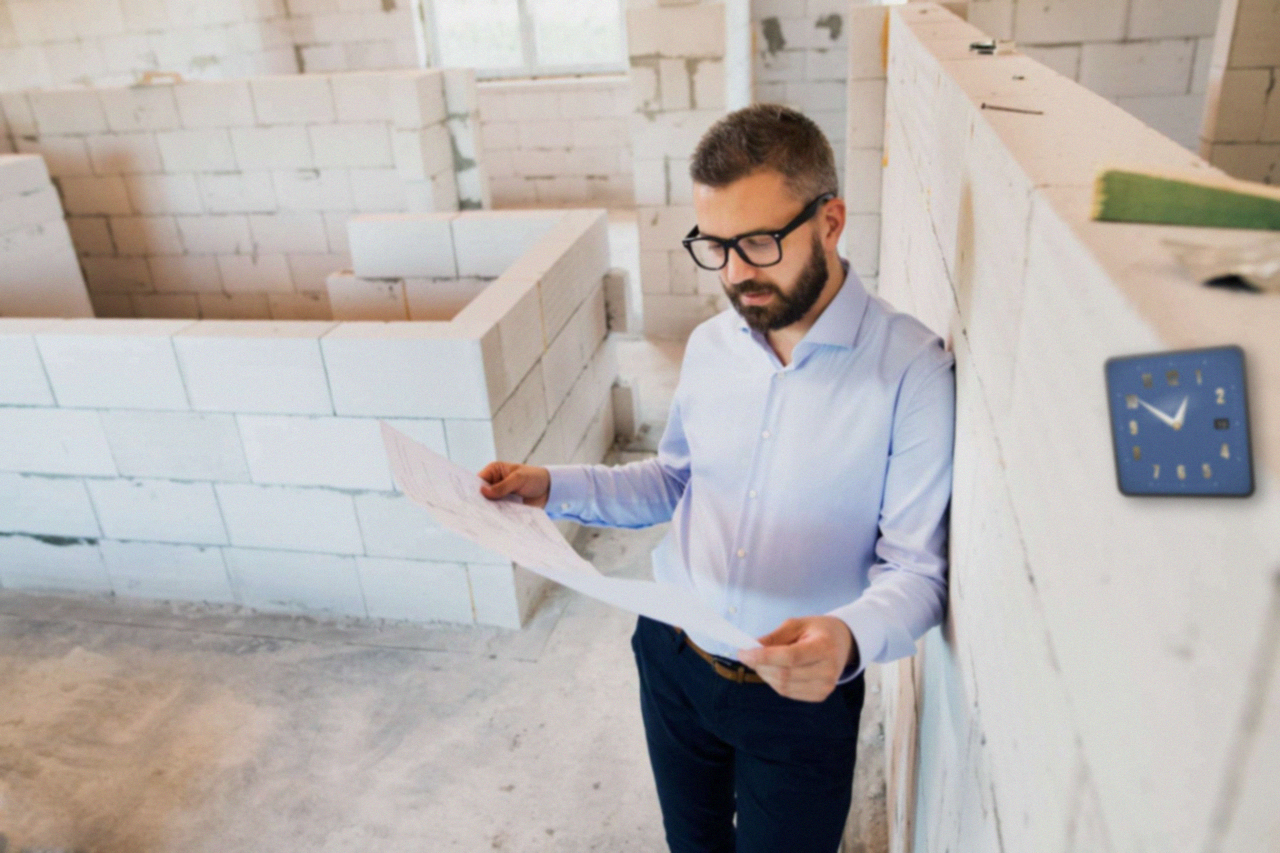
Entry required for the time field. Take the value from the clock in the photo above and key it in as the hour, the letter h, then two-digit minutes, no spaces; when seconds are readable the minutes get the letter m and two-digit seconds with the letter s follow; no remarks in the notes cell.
12h51
